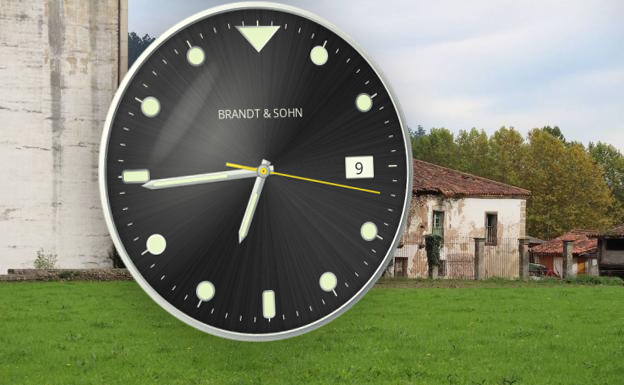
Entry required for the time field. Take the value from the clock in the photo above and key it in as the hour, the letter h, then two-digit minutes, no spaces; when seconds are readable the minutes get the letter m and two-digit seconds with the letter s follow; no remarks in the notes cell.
6h44m17s
